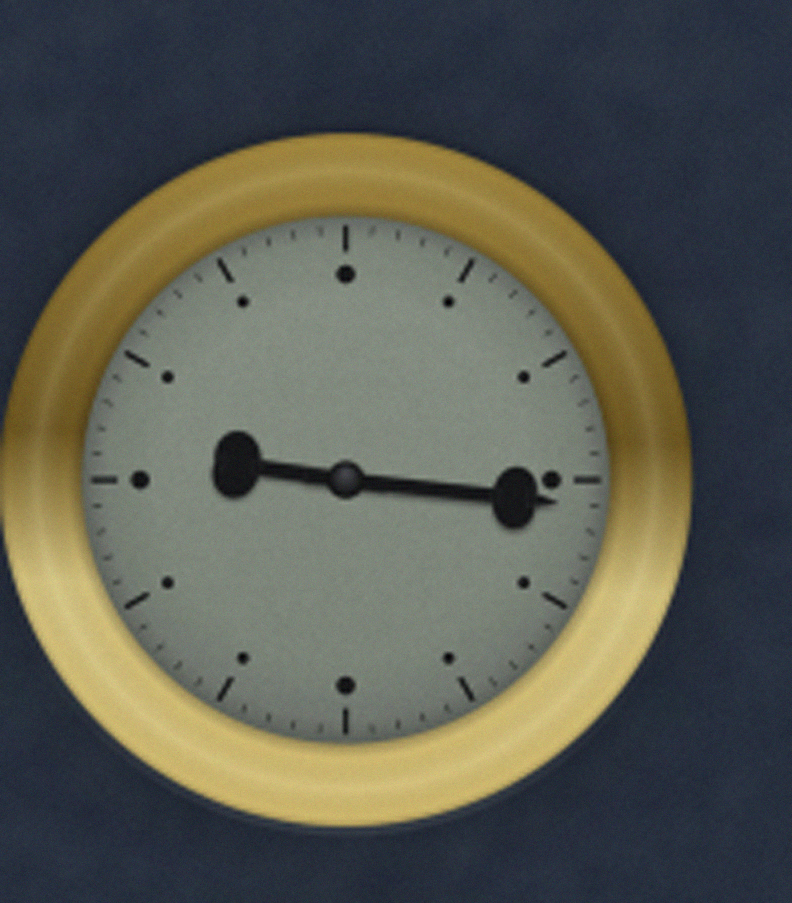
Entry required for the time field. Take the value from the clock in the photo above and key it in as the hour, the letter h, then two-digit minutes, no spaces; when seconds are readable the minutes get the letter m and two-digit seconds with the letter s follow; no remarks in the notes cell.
9h16
